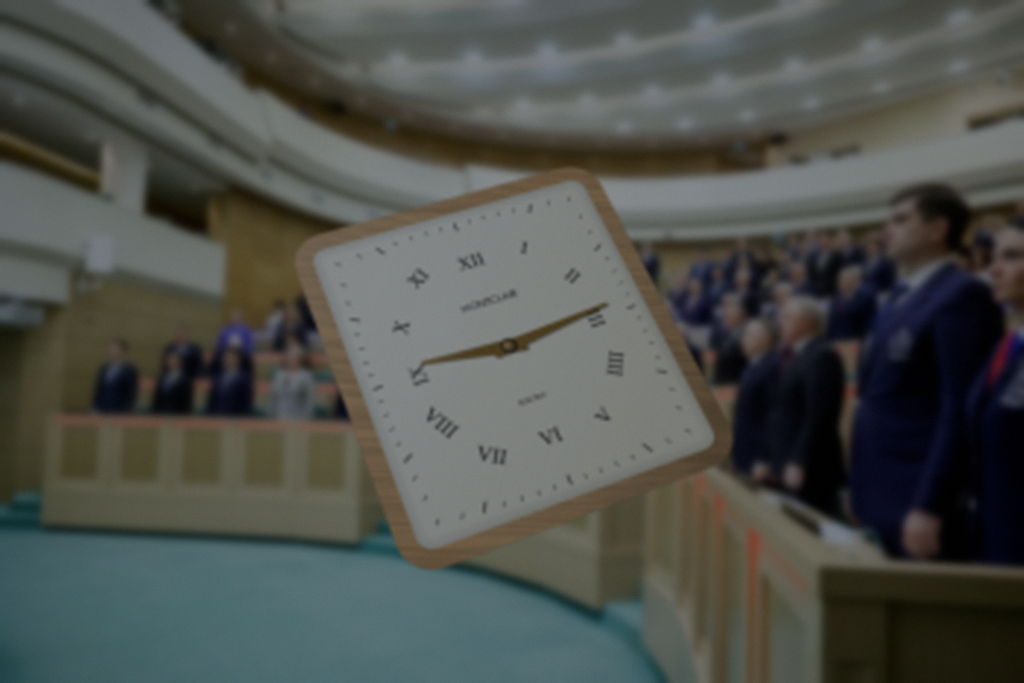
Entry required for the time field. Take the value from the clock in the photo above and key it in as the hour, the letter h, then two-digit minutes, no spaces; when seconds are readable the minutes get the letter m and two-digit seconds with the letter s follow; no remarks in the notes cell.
9h14
